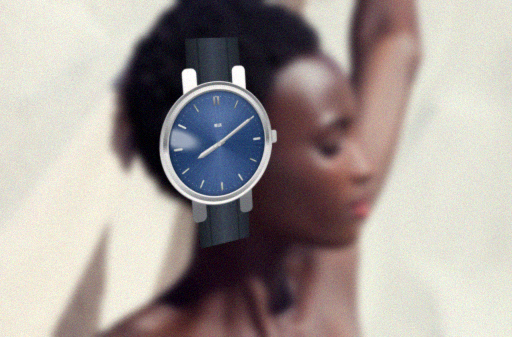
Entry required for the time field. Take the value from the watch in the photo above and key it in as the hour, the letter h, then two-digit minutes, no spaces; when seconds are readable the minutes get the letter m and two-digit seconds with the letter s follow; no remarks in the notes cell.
8h10
